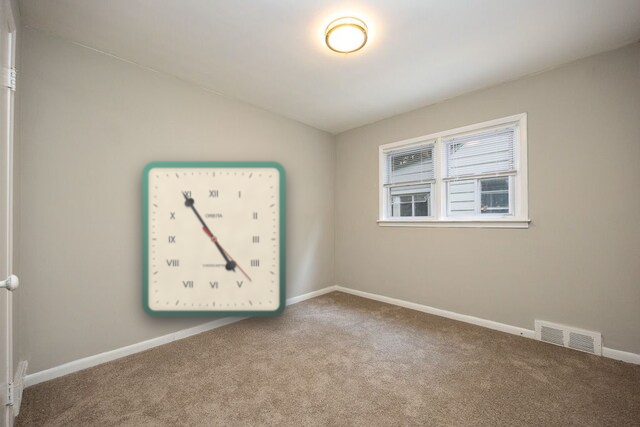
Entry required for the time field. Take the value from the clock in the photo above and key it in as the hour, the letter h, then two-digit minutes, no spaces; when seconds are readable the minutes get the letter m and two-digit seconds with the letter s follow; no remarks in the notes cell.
4h54m23s
